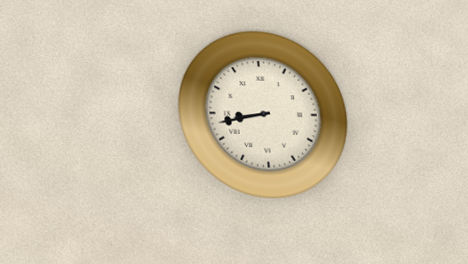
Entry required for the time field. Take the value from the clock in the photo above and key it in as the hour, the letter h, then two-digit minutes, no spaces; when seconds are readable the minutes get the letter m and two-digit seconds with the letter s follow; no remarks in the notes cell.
8h43
